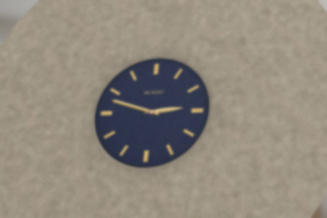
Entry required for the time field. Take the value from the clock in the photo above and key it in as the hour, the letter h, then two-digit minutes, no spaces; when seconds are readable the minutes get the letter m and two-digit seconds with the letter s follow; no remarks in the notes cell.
2h48
